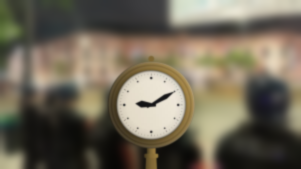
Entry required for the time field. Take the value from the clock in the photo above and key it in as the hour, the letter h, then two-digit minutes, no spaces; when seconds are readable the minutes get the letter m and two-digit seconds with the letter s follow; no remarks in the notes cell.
9h10
